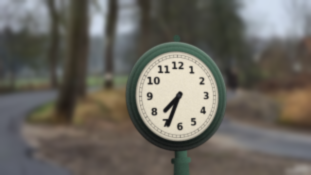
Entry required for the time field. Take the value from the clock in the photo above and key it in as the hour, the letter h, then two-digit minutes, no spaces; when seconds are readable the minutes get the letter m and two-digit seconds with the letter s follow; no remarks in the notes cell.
7h34
